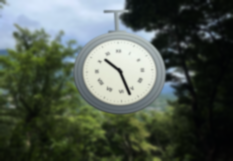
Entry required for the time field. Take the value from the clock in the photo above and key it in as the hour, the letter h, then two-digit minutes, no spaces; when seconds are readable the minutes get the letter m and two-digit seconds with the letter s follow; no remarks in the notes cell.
10h27
